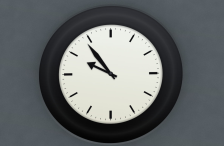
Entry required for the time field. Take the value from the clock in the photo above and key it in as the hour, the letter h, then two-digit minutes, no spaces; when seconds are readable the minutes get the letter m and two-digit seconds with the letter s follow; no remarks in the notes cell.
9h54
